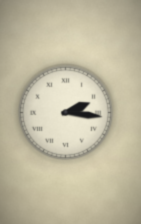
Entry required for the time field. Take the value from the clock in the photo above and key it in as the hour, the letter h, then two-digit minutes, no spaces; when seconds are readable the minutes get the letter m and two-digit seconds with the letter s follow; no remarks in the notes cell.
2h16
